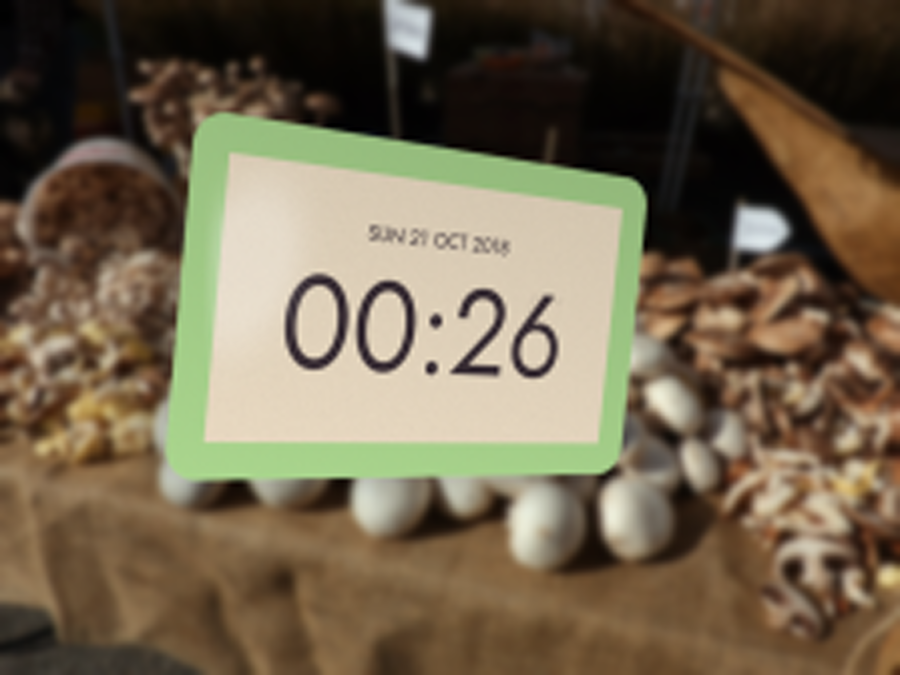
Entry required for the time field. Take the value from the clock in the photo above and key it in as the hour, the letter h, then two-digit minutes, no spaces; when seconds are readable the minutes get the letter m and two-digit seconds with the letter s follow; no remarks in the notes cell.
0h26
